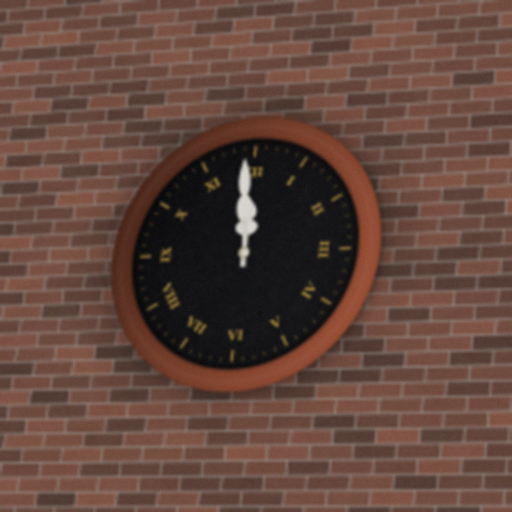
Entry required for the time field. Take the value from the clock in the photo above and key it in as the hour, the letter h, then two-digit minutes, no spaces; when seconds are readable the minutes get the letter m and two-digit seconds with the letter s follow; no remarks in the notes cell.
11h59
